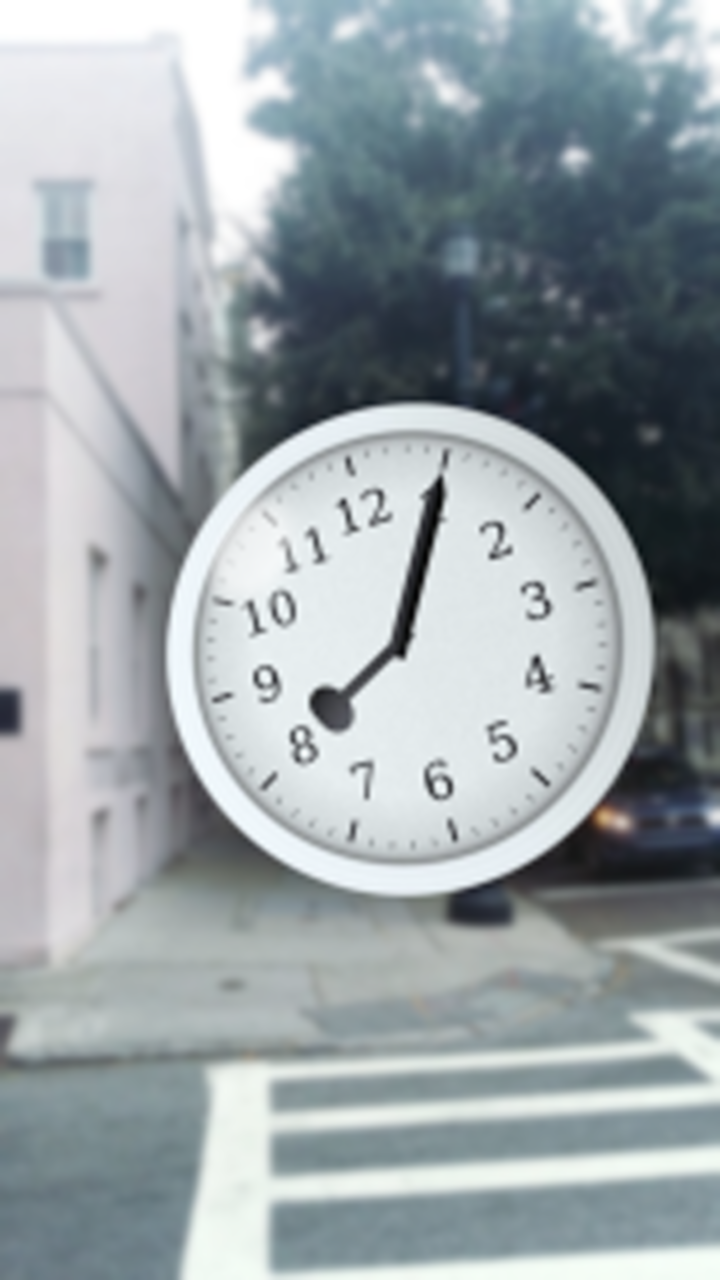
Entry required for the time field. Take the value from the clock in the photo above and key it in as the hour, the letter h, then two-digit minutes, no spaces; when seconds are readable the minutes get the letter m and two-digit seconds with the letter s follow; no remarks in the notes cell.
8h05
